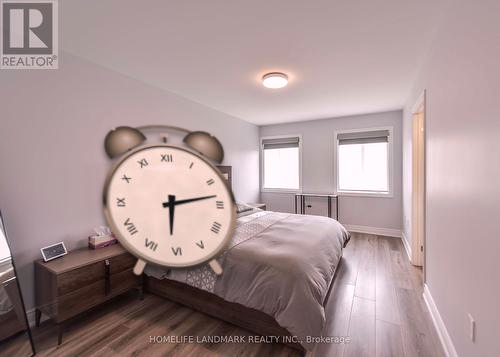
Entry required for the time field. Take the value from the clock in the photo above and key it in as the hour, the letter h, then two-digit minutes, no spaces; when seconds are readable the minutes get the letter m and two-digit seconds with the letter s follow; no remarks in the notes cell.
6h13
